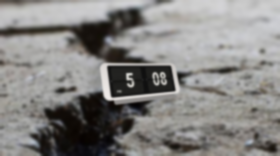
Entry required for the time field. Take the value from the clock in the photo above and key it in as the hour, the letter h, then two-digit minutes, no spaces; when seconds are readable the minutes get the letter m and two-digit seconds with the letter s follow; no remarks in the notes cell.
5h08
